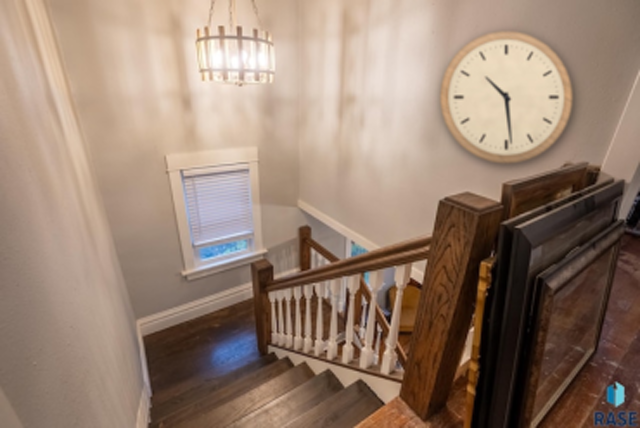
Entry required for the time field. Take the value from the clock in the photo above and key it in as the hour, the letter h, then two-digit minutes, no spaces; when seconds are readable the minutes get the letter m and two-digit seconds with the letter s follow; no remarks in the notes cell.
10h29
